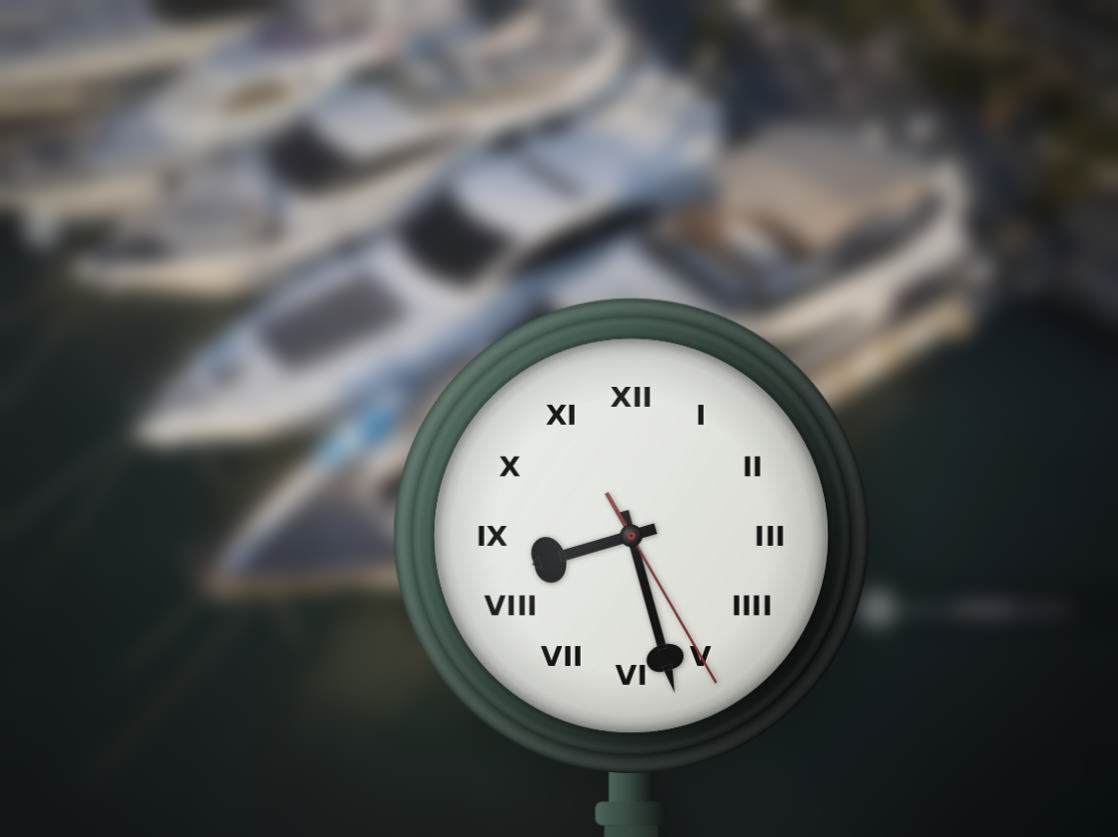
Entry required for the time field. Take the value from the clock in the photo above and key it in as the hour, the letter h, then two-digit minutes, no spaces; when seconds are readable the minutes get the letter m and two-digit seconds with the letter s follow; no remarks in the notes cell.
8h27m25s
